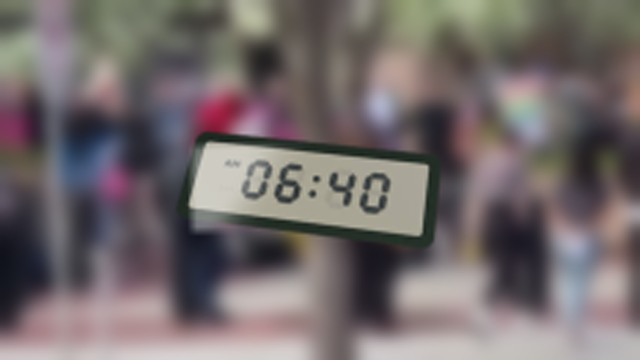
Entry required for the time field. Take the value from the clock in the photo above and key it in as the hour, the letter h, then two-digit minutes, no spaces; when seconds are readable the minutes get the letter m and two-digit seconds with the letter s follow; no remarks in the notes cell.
6h40
